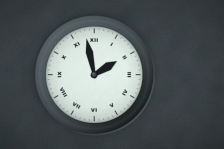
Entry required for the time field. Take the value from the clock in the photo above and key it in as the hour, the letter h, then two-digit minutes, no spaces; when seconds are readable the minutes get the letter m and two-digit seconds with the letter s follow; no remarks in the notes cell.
1h58
